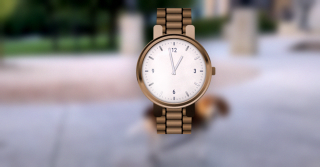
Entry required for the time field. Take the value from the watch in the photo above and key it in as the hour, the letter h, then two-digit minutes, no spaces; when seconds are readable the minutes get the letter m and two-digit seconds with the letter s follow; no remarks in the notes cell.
12h58
